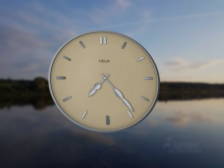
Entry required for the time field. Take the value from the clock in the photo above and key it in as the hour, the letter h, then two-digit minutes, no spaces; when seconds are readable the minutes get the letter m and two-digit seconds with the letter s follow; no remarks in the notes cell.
7h24
